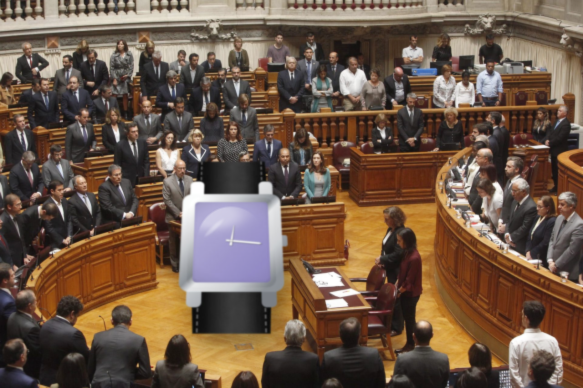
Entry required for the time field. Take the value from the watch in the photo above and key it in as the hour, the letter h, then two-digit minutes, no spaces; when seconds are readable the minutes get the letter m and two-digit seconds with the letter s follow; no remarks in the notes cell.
12h16
